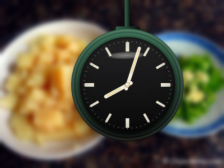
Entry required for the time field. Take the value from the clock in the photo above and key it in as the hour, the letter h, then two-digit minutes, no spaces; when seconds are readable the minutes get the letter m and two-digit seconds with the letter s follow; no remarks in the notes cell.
8h03
